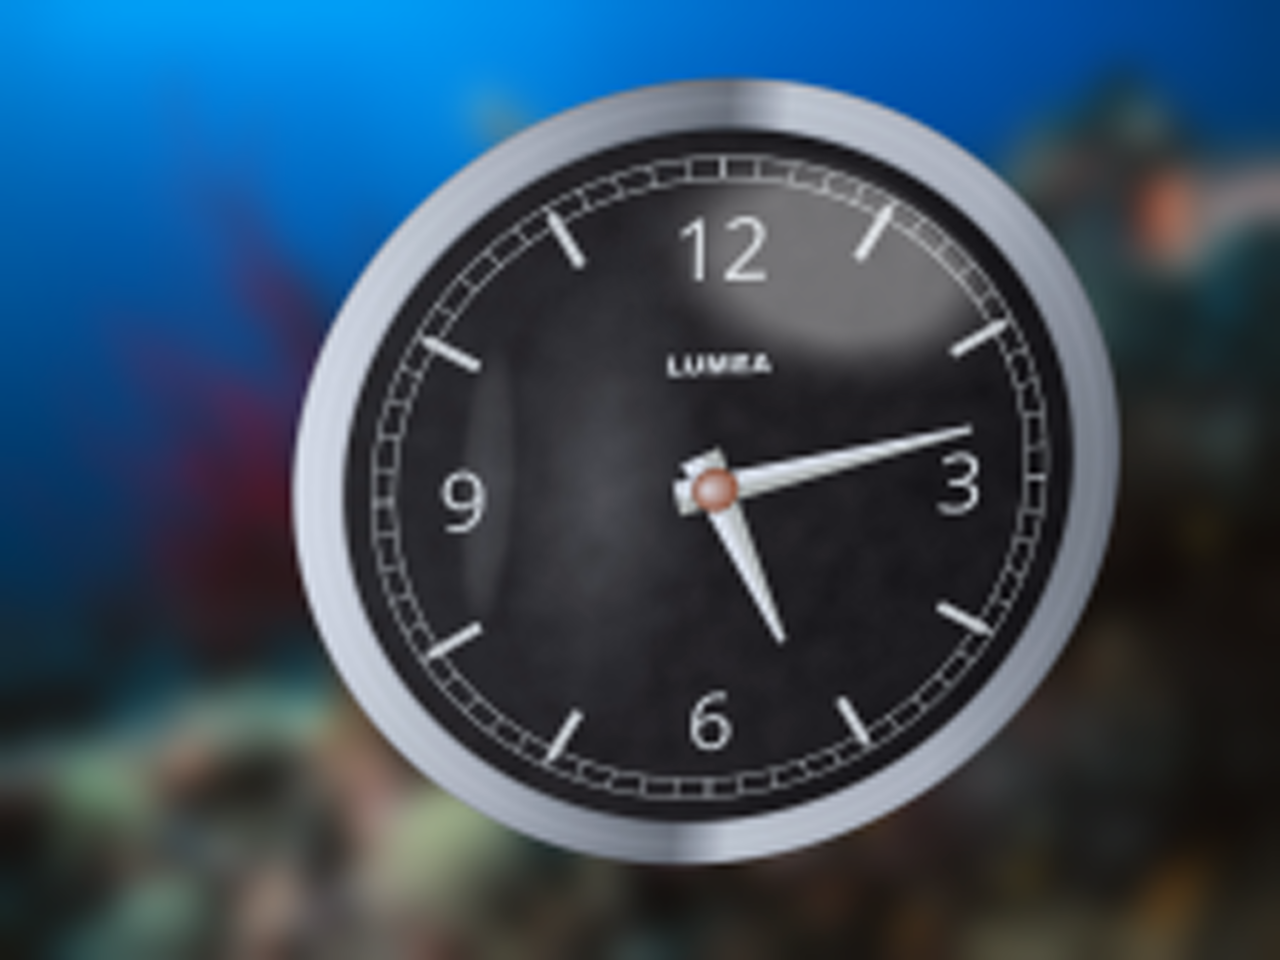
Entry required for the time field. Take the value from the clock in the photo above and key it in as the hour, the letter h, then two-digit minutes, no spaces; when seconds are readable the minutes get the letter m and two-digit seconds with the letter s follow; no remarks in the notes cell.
5h13
